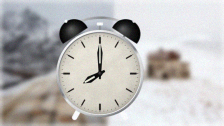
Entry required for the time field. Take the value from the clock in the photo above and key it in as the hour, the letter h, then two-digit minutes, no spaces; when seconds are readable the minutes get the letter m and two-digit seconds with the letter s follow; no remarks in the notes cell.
8h00
